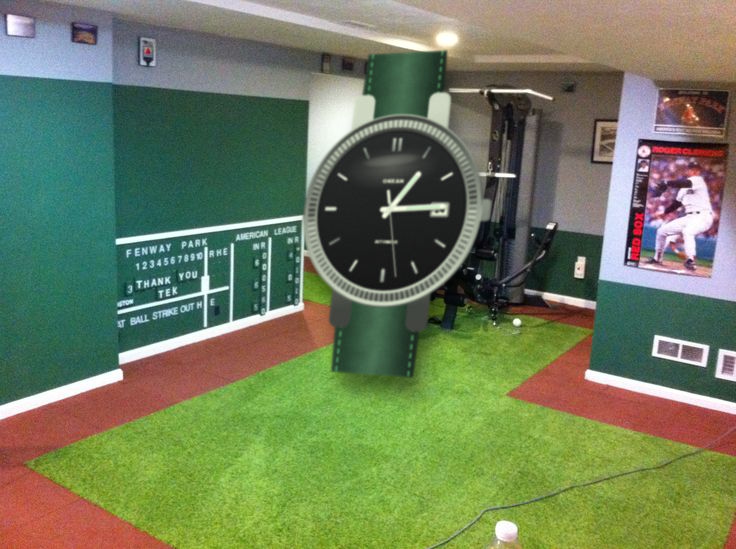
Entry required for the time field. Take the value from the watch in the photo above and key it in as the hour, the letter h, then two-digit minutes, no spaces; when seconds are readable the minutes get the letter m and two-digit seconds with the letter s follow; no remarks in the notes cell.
1h14m28s
